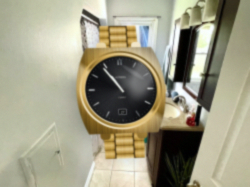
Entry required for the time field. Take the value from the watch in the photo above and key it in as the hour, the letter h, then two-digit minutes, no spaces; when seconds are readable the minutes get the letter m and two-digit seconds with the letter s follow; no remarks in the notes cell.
10h54
